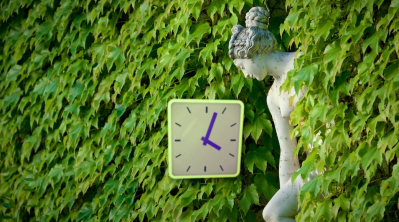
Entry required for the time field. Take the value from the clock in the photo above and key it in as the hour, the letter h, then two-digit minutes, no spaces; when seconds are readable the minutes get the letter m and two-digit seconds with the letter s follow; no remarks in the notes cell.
4h03
